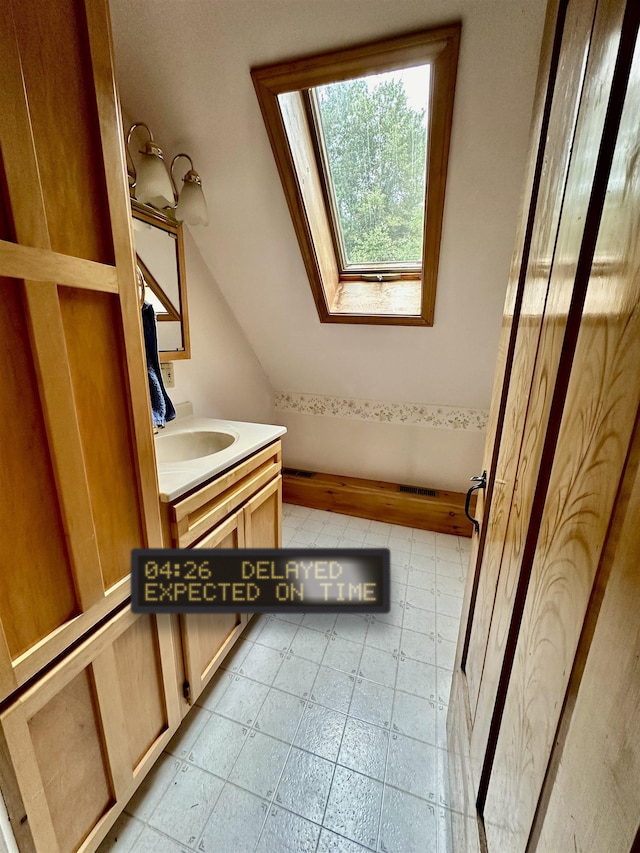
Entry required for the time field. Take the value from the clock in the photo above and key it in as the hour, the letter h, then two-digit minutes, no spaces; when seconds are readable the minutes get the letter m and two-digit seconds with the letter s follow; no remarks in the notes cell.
4h26
